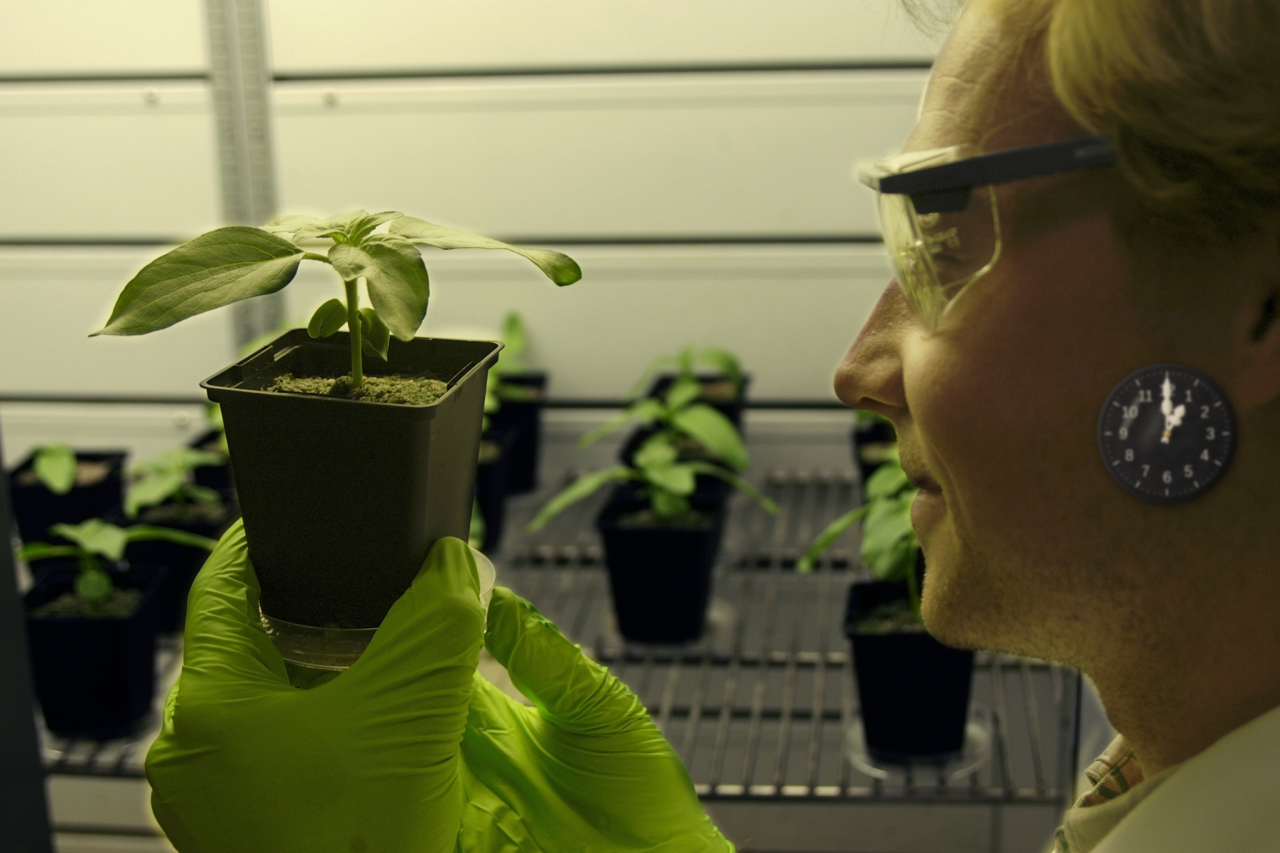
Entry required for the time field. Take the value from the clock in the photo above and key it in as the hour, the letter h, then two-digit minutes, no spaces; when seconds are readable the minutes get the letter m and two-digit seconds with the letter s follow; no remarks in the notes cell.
1h00
